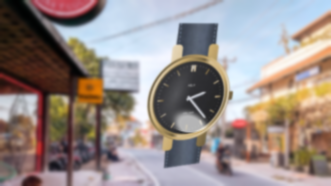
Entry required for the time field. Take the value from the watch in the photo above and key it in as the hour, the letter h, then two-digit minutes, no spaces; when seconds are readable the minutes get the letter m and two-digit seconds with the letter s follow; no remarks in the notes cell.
2h23
